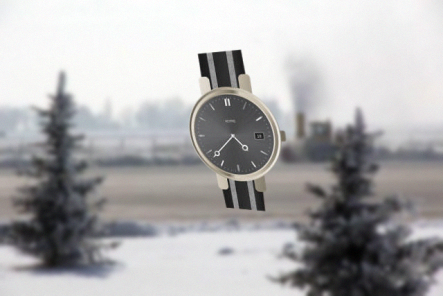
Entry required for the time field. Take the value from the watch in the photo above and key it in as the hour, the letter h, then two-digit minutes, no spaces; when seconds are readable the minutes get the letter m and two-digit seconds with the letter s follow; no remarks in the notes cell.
4h38
